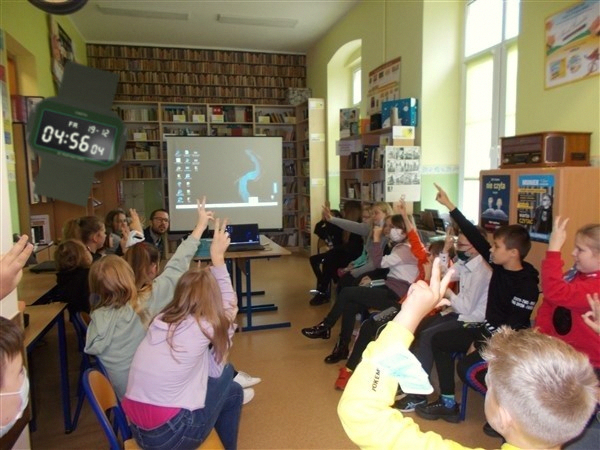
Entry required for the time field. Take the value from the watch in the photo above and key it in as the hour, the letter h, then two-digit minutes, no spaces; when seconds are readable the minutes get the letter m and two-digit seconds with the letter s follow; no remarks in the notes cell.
4h56m04s
